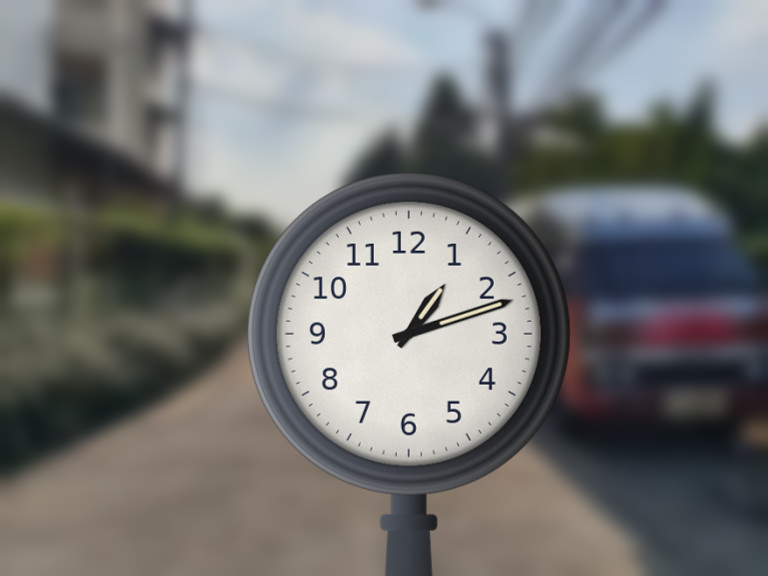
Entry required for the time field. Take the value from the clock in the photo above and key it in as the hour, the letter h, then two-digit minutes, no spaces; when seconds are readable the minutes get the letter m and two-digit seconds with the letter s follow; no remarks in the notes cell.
1h12
